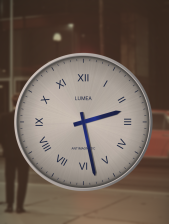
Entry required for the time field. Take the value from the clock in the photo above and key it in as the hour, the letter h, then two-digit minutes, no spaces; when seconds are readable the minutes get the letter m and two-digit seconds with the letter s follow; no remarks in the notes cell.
2h28
